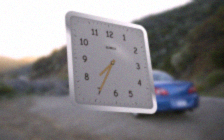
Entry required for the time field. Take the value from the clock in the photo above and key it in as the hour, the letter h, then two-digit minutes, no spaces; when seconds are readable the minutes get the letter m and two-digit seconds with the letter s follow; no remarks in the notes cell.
7h35
